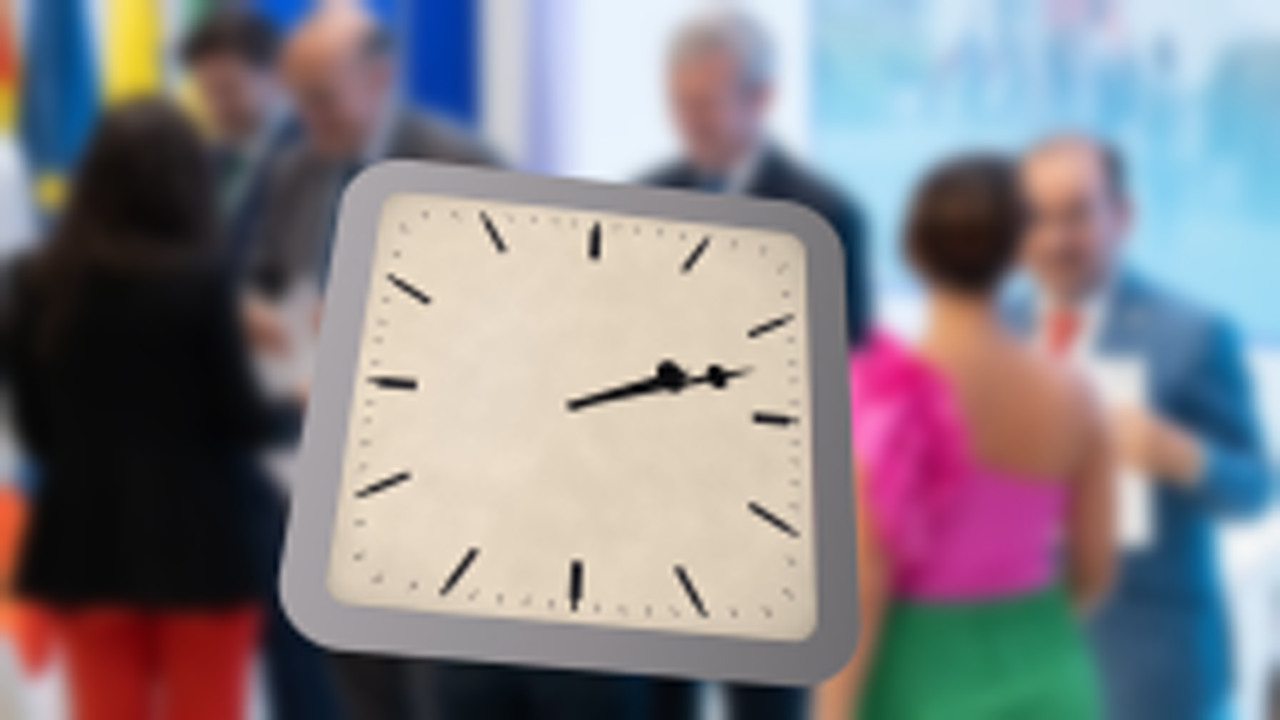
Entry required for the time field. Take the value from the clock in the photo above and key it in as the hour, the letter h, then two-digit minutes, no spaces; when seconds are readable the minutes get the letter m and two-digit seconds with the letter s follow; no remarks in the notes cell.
2h12
